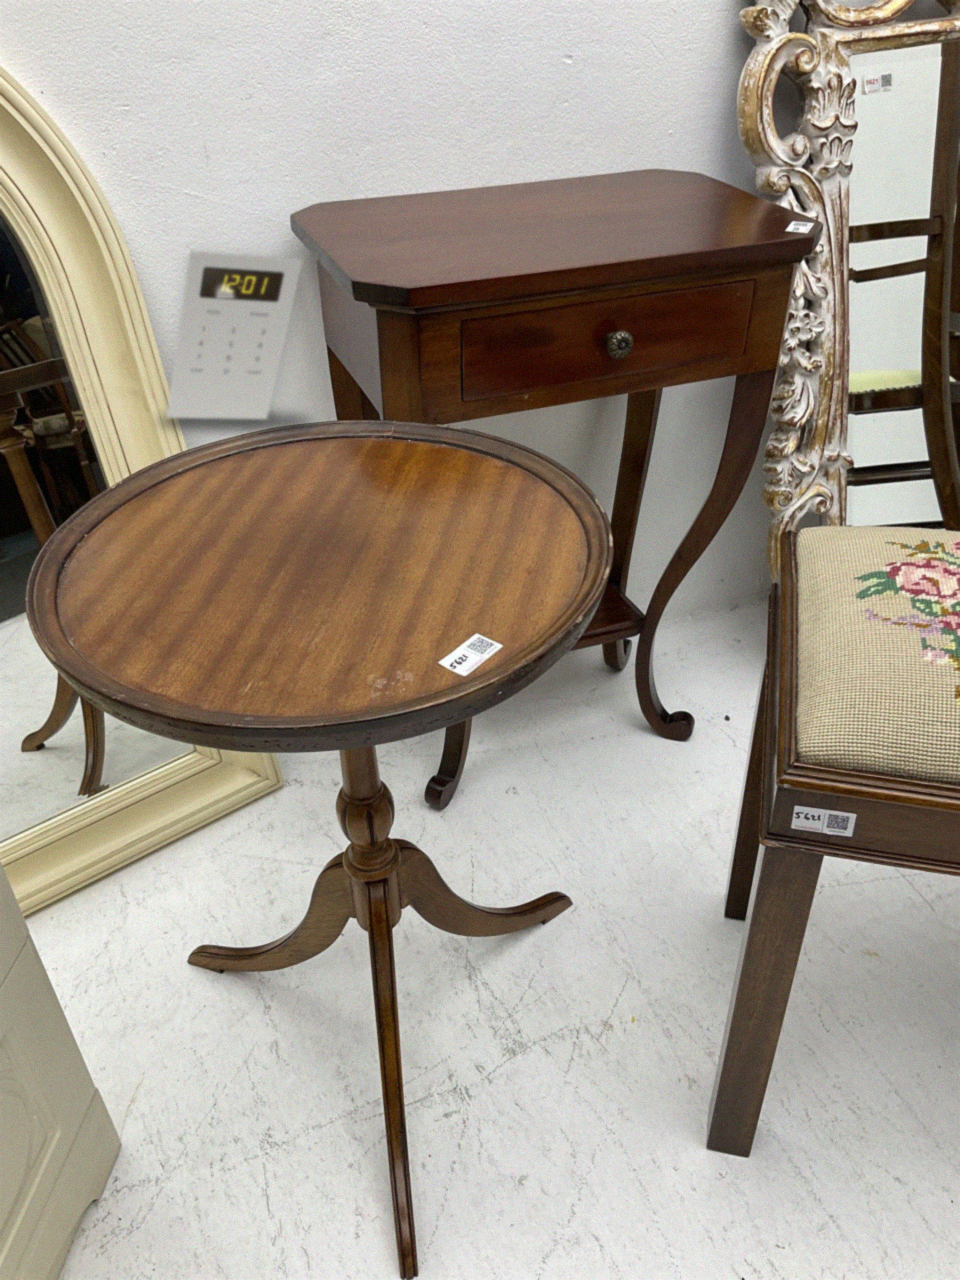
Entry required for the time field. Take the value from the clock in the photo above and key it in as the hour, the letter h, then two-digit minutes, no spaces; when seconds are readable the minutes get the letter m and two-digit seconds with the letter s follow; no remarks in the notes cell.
12h01
